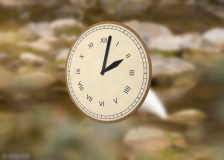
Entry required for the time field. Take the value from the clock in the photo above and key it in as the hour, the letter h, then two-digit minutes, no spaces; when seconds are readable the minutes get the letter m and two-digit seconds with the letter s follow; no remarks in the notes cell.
2h02
